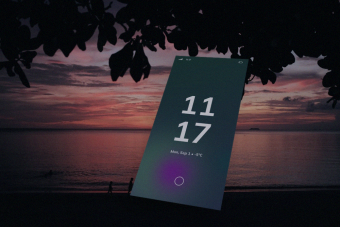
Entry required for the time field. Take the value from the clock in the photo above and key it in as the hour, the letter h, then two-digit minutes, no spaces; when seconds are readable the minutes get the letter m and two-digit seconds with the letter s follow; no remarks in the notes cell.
11h17
